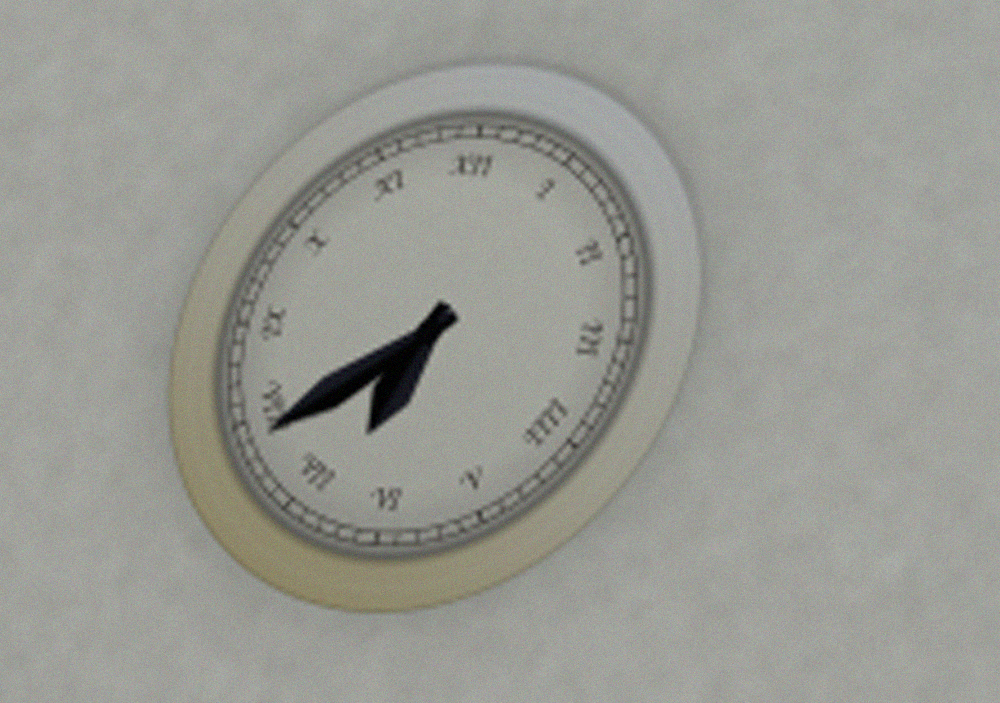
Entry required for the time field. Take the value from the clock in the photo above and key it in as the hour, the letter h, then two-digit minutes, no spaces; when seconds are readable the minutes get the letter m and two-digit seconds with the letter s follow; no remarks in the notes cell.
6h39
